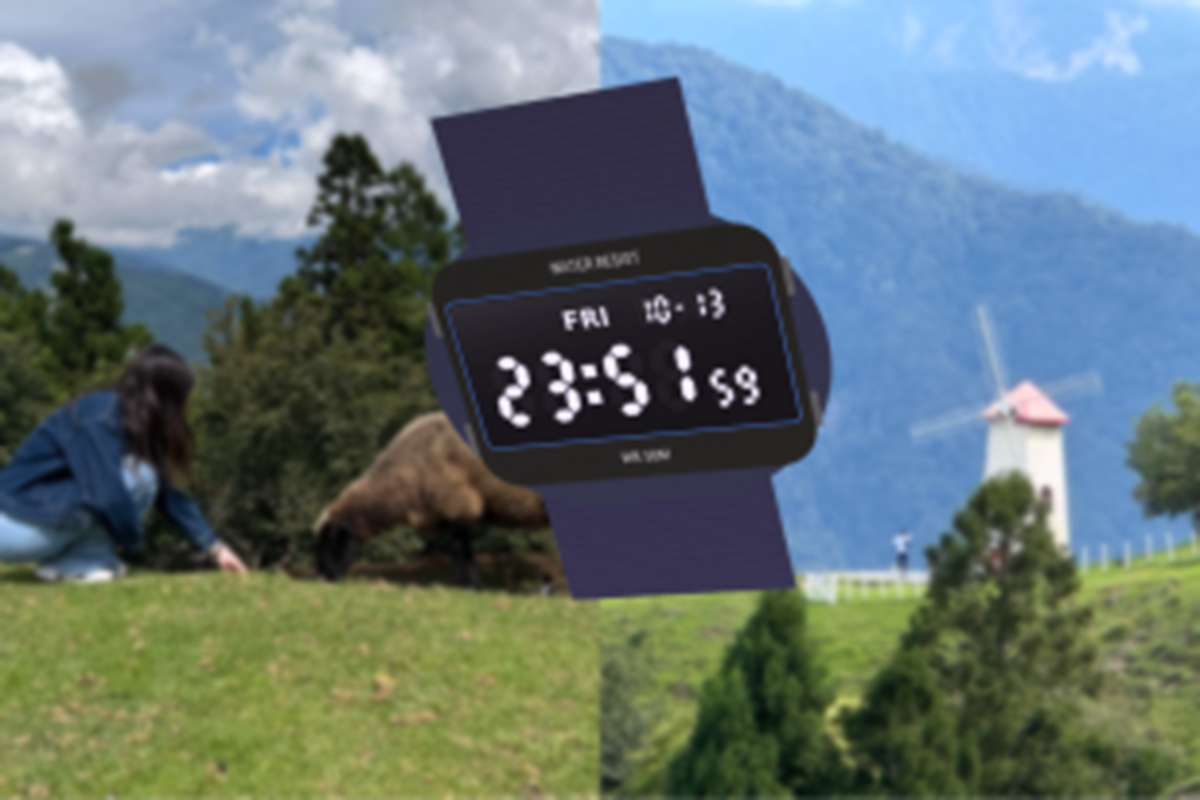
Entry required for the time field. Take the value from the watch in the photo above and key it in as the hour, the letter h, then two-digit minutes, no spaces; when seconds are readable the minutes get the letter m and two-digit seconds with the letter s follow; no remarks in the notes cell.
23h51m59s
